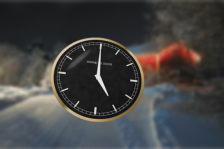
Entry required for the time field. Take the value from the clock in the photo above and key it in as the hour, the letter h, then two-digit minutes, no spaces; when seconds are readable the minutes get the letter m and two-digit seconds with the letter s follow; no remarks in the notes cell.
5h00
